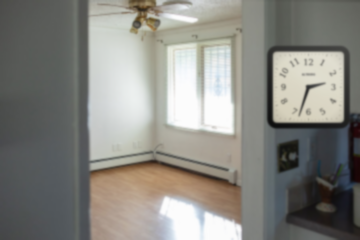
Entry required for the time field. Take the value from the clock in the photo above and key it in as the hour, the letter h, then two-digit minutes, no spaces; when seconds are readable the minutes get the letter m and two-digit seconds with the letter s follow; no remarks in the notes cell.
2h33
